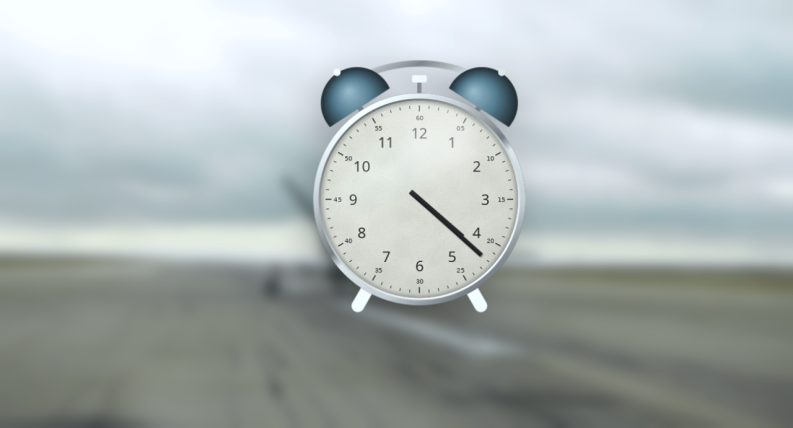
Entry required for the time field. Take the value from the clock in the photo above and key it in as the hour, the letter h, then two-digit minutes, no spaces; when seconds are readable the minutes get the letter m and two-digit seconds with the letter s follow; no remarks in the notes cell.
4h22
